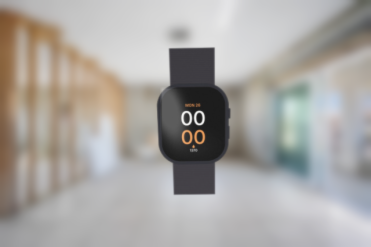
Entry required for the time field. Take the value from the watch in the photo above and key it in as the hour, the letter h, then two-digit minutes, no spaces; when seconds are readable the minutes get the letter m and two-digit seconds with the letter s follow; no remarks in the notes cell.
0h00
